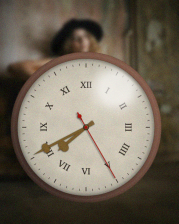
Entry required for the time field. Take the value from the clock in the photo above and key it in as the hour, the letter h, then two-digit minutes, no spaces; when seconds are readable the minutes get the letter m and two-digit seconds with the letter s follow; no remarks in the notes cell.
7h40m25s
